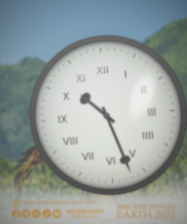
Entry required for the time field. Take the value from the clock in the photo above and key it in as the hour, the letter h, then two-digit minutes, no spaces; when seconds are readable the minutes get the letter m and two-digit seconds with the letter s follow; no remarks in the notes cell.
10h27
